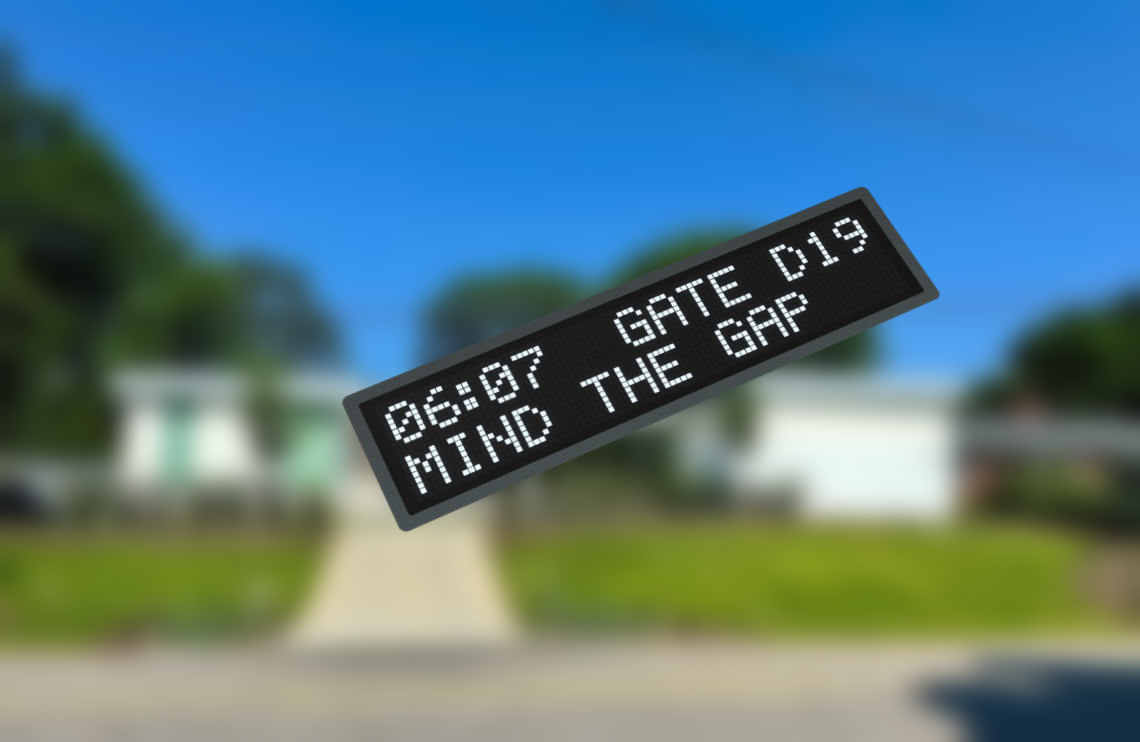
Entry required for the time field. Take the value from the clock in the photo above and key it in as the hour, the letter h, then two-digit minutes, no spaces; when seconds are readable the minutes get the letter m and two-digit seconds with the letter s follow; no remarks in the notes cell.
6h07
